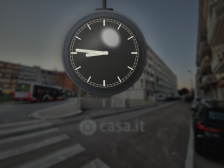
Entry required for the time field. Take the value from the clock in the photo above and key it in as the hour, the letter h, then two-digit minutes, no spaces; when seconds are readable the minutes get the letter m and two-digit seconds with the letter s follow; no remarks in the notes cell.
8h46
